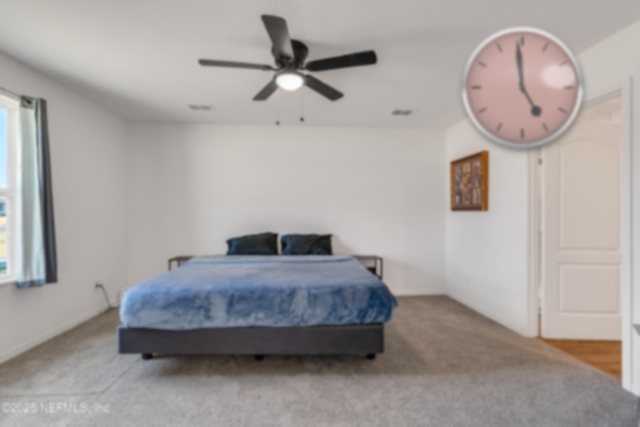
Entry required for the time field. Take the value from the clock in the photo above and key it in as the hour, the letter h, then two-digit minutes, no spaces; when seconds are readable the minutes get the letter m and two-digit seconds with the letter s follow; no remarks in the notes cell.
4h59
